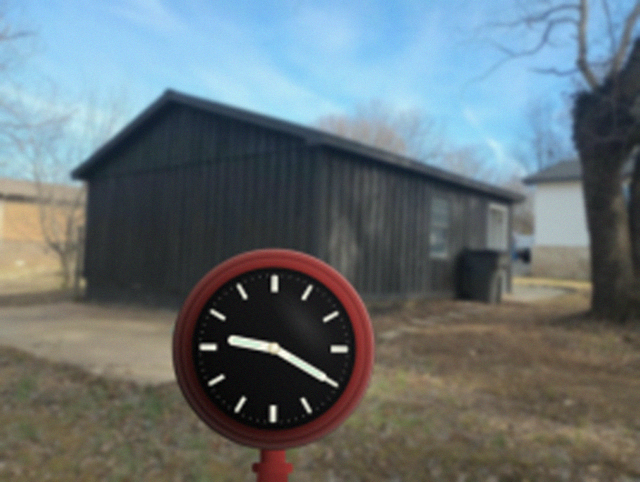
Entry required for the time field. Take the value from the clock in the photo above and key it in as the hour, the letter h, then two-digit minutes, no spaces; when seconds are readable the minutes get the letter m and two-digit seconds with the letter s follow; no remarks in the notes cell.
9h20
